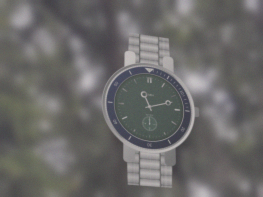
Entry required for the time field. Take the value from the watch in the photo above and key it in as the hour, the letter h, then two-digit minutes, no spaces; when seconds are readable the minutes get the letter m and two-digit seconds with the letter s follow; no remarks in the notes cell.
11h12
